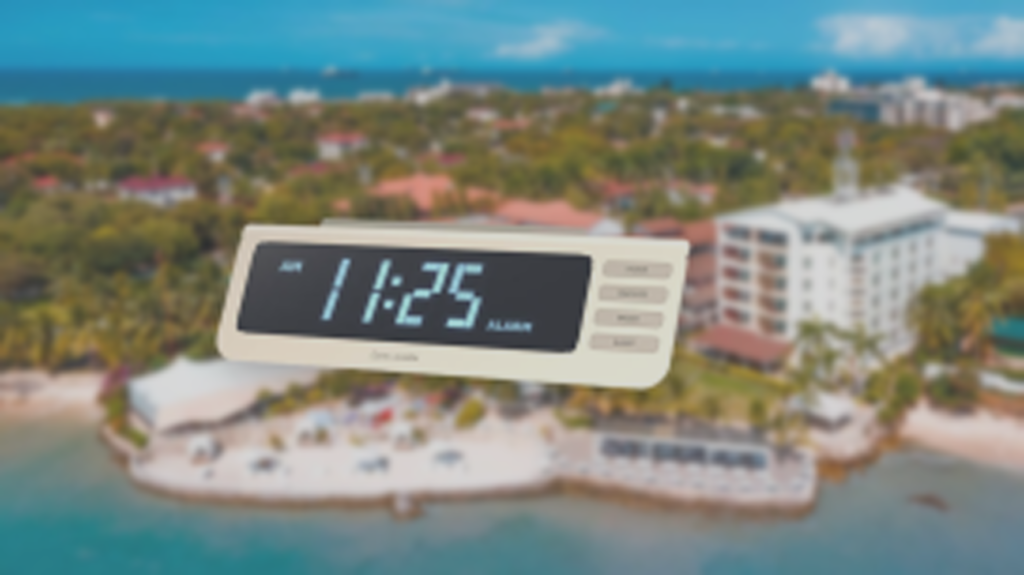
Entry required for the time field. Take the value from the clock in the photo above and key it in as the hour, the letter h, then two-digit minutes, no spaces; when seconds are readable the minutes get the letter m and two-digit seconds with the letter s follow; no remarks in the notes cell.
11h25
